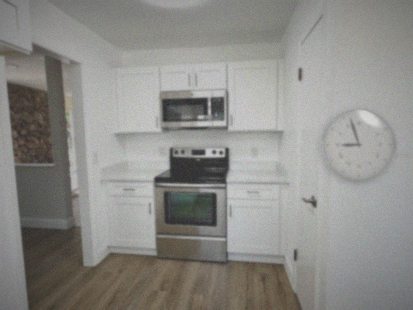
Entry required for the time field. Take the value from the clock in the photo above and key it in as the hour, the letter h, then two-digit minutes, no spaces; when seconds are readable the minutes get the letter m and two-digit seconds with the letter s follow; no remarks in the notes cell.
8h57
